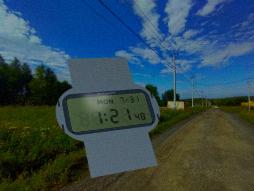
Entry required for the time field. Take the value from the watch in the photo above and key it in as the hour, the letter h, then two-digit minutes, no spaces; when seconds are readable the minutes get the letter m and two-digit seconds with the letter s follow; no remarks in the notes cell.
1h21m48s
